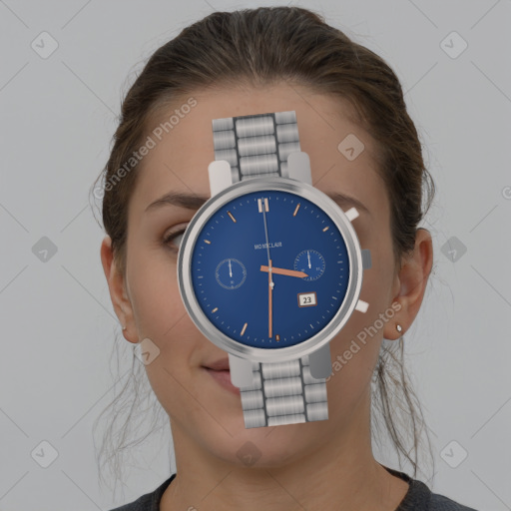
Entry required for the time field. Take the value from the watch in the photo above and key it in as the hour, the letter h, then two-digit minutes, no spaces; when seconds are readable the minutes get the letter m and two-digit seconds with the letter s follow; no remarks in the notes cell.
3h31
